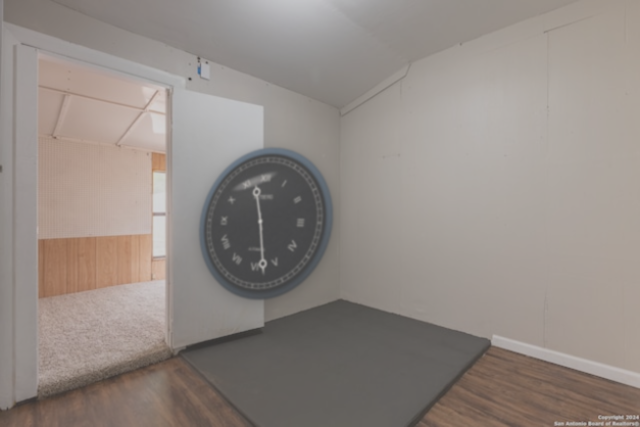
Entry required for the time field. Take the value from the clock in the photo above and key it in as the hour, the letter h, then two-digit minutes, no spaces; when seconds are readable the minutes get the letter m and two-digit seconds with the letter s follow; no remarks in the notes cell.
11h28
